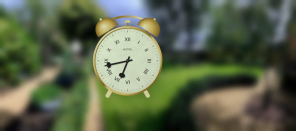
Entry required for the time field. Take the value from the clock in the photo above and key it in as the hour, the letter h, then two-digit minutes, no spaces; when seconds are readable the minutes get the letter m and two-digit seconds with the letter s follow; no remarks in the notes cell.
6h43
